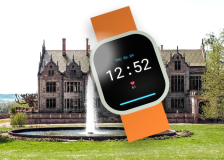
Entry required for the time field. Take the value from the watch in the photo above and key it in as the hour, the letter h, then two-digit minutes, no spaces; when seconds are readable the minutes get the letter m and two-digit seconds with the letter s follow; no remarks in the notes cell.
12h52
